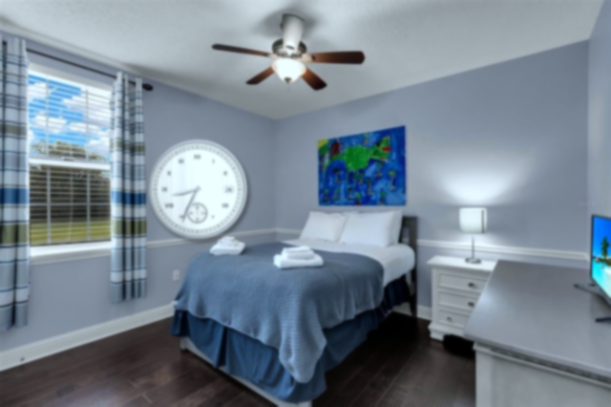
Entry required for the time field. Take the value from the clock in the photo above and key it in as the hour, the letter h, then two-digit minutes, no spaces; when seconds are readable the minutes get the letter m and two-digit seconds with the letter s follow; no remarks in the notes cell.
8h34
